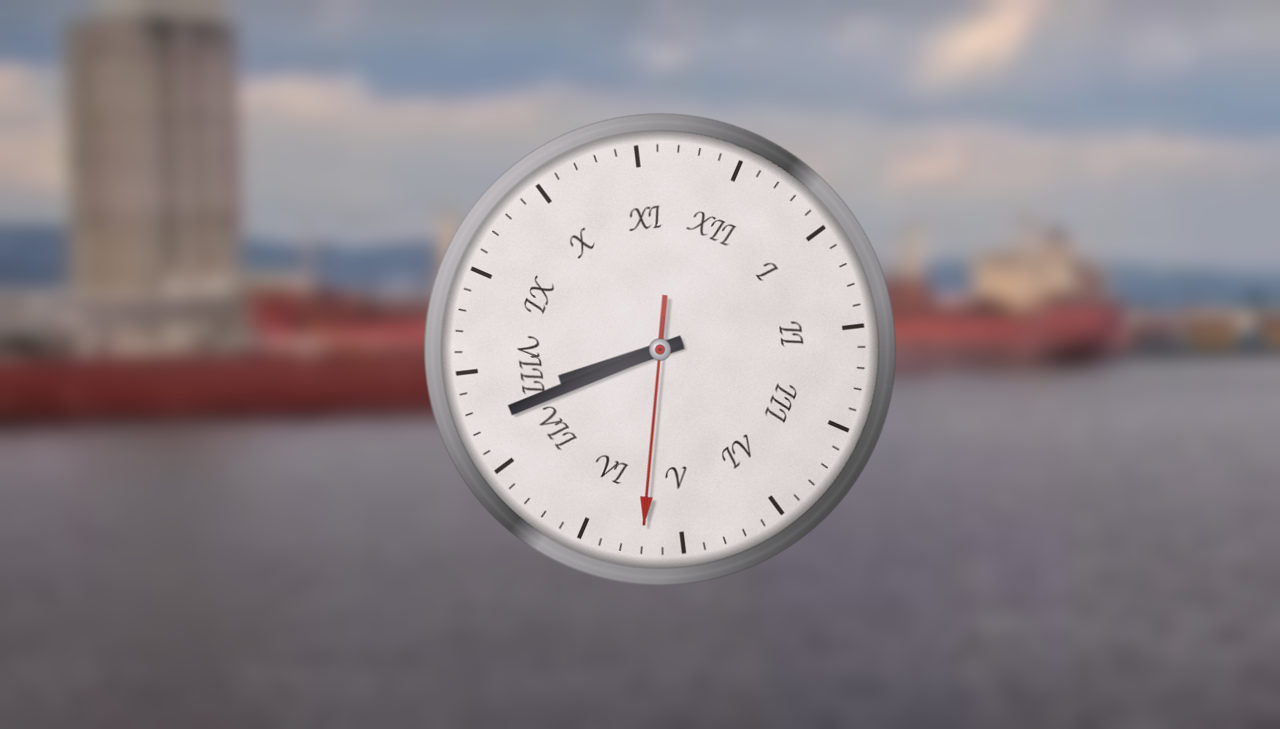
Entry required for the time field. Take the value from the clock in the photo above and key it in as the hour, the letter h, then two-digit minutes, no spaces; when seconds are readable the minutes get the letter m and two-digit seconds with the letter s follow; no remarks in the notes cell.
7h37m27s
